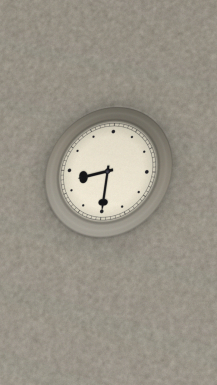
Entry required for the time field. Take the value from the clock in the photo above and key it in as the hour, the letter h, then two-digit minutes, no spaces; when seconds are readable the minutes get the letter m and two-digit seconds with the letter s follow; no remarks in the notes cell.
8h30
